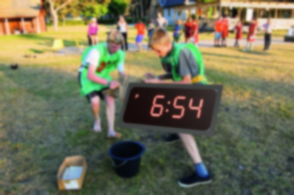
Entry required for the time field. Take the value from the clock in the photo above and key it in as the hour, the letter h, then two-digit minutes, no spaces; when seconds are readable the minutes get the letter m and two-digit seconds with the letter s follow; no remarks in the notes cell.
6h54
